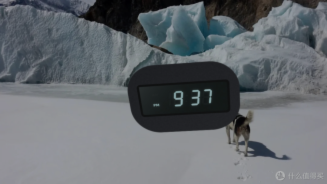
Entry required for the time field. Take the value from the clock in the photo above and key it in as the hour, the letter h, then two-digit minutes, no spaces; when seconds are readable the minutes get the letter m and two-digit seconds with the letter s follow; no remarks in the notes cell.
9h37
